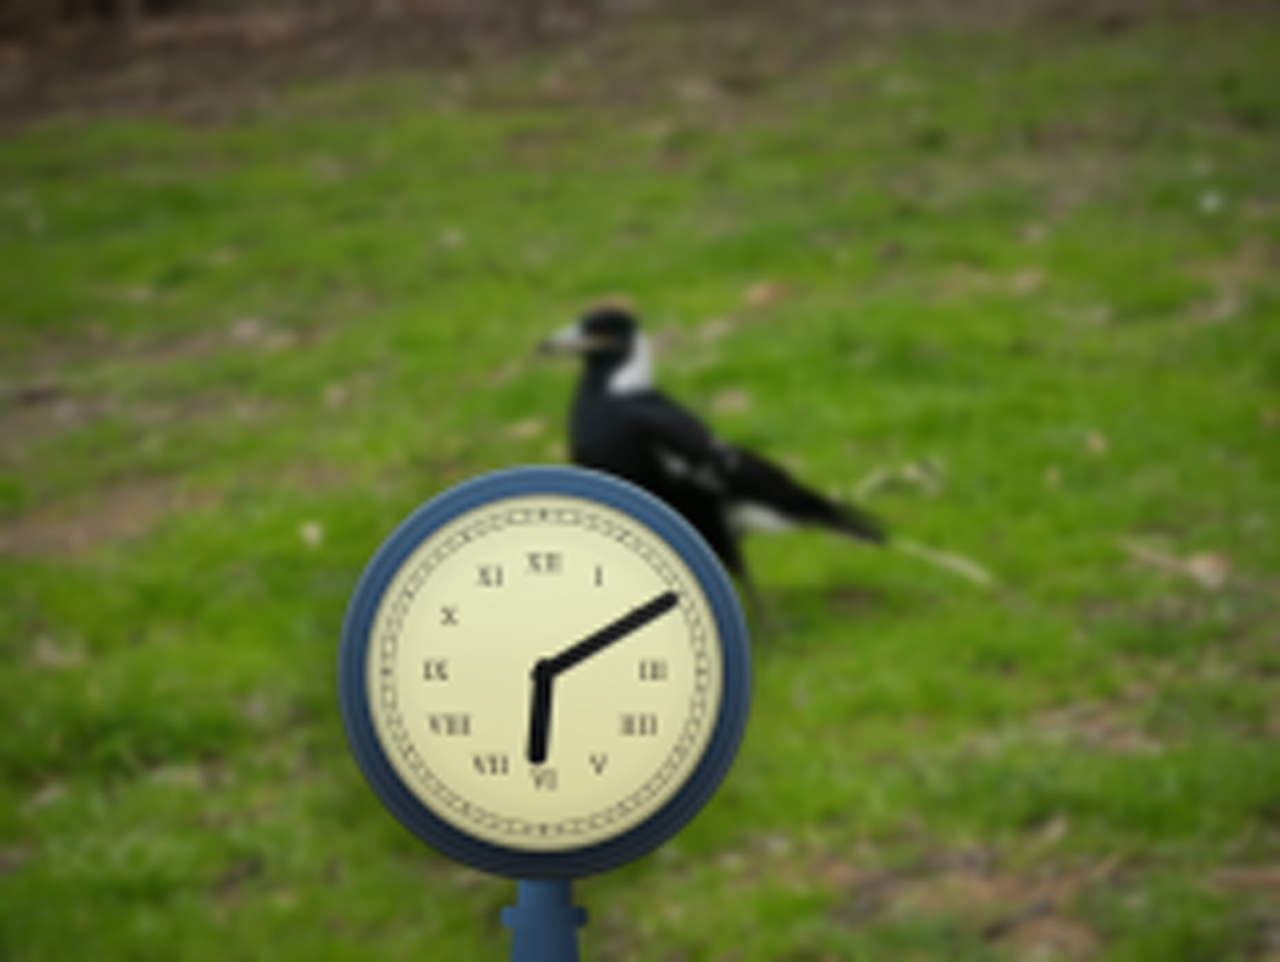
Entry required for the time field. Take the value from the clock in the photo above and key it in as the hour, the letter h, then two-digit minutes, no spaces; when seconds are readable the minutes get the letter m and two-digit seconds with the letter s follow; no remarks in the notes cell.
6h10
